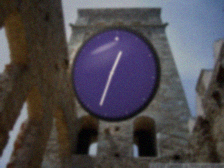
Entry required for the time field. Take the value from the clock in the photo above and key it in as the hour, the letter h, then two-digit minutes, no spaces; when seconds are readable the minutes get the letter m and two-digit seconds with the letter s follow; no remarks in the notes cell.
12h32
